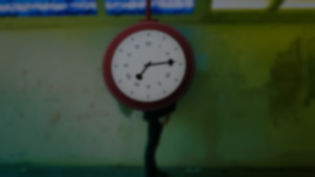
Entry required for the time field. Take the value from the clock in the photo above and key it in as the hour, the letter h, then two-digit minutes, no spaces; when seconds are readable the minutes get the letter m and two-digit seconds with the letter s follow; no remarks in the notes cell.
7h14
